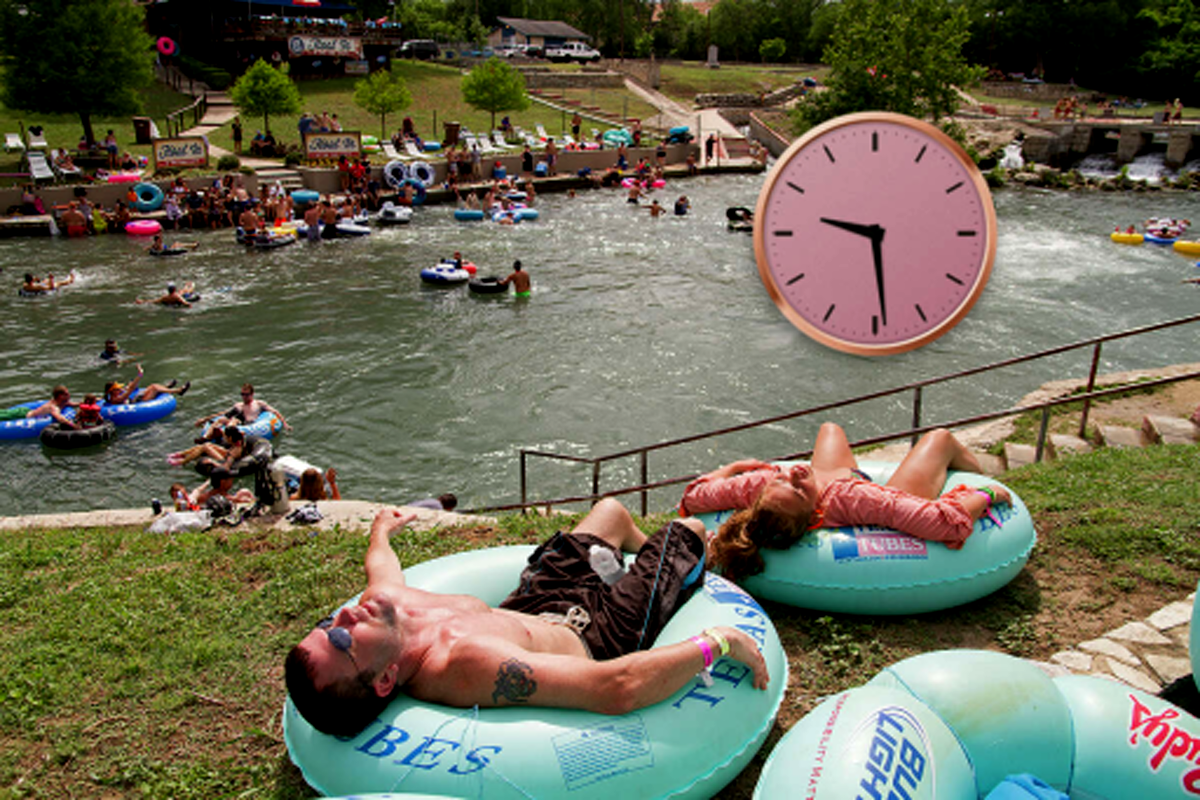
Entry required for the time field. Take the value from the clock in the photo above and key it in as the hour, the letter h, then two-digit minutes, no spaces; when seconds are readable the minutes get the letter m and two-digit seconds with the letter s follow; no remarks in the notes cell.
9h29
